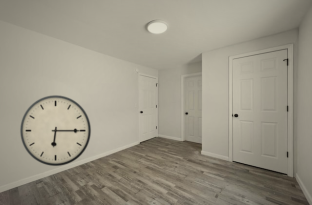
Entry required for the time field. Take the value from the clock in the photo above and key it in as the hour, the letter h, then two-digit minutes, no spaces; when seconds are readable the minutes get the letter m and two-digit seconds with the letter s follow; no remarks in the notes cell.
6h15
